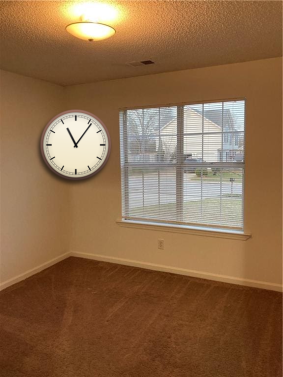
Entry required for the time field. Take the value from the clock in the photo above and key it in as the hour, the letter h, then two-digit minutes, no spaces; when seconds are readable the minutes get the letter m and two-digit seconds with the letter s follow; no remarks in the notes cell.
11h06
